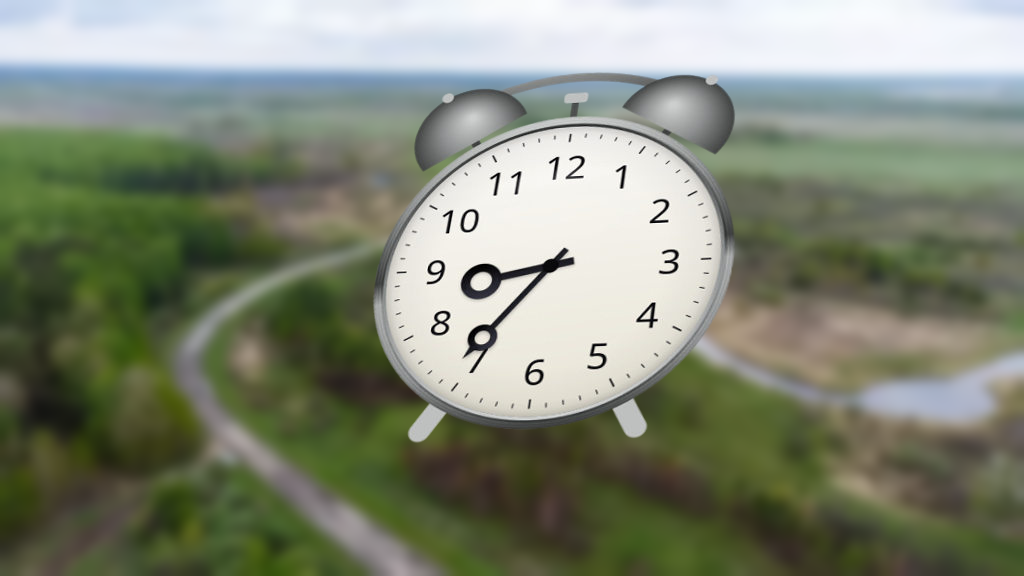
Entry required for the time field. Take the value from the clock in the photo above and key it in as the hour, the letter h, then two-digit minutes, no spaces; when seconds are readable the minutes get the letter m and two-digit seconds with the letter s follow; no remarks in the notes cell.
8h36
